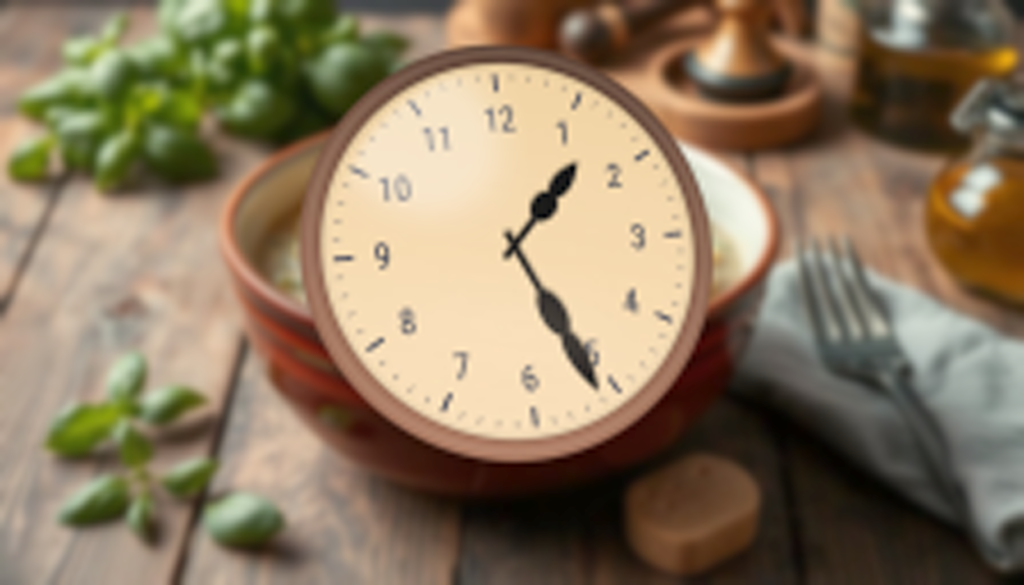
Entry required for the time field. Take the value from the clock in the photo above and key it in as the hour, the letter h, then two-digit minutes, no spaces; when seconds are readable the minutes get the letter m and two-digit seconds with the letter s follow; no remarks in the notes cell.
1h26
